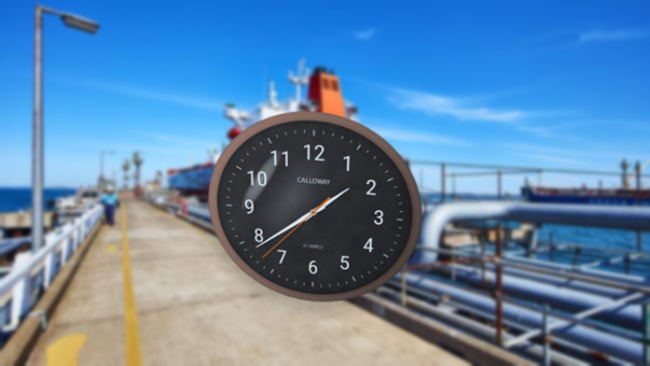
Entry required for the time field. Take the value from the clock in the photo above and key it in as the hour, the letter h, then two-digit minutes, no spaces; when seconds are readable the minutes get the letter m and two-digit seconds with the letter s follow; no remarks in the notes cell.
1h38m37s
